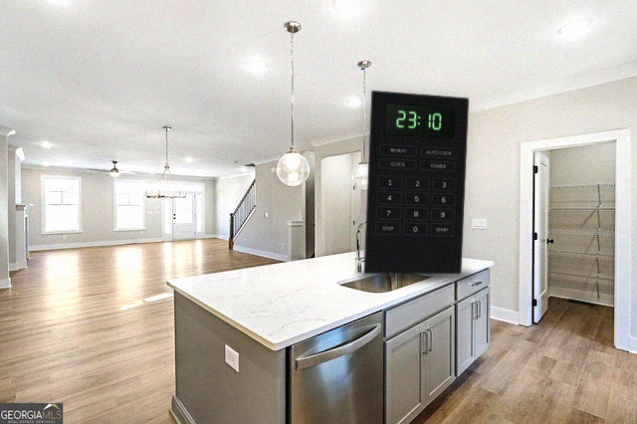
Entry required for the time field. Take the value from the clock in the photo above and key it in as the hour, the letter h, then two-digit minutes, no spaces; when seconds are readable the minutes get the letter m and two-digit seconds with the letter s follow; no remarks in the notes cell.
23h10
